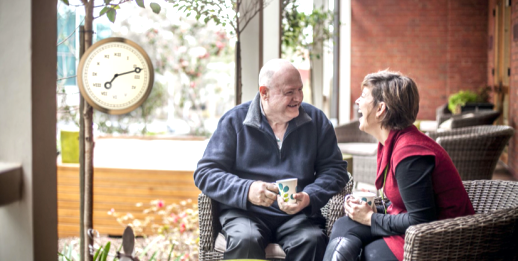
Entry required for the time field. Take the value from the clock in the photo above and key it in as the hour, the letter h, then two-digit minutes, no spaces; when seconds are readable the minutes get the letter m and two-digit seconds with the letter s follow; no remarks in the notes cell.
7h12
